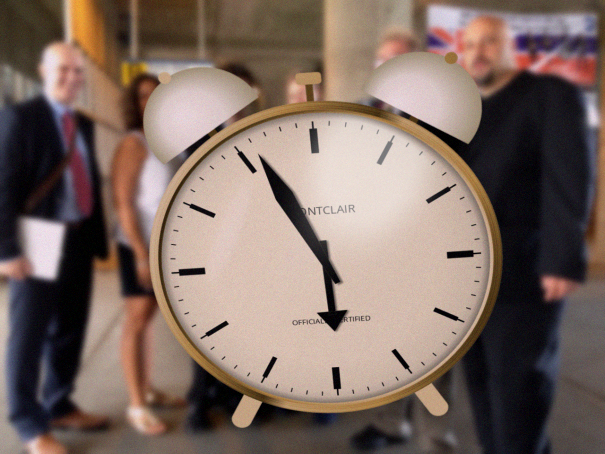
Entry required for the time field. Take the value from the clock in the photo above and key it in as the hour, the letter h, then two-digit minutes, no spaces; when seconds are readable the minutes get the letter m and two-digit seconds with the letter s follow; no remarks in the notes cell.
5h56
